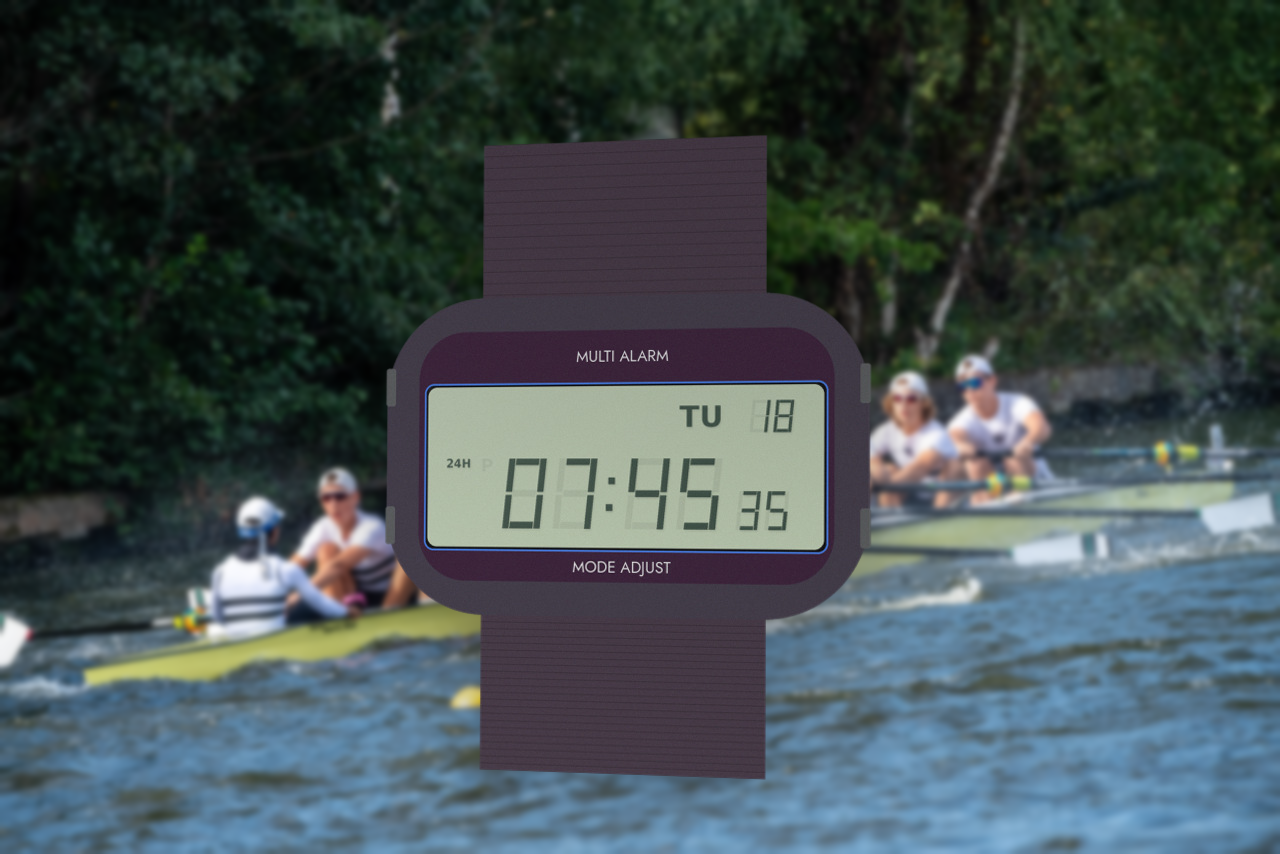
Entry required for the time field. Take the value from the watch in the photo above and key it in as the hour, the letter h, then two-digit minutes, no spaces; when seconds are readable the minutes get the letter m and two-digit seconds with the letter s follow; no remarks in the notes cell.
7h45m35s
